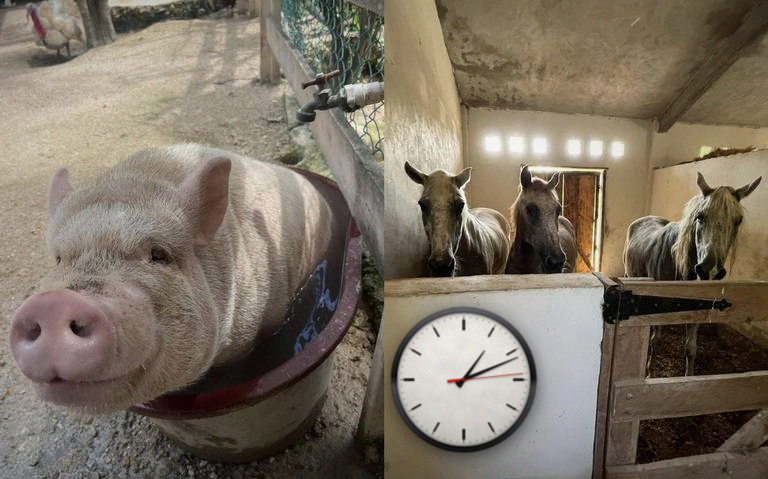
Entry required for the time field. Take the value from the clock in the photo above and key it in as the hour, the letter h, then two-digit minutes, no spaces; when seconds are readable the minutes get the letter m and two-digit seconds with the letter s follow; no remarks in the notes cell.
1h11m14s
